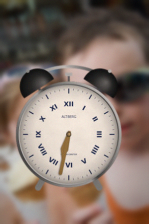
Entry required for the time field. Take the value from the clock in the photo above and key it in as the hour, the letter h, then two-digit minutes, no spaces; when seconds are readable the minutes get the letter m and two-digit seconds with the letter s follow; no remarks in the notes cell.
6h32
